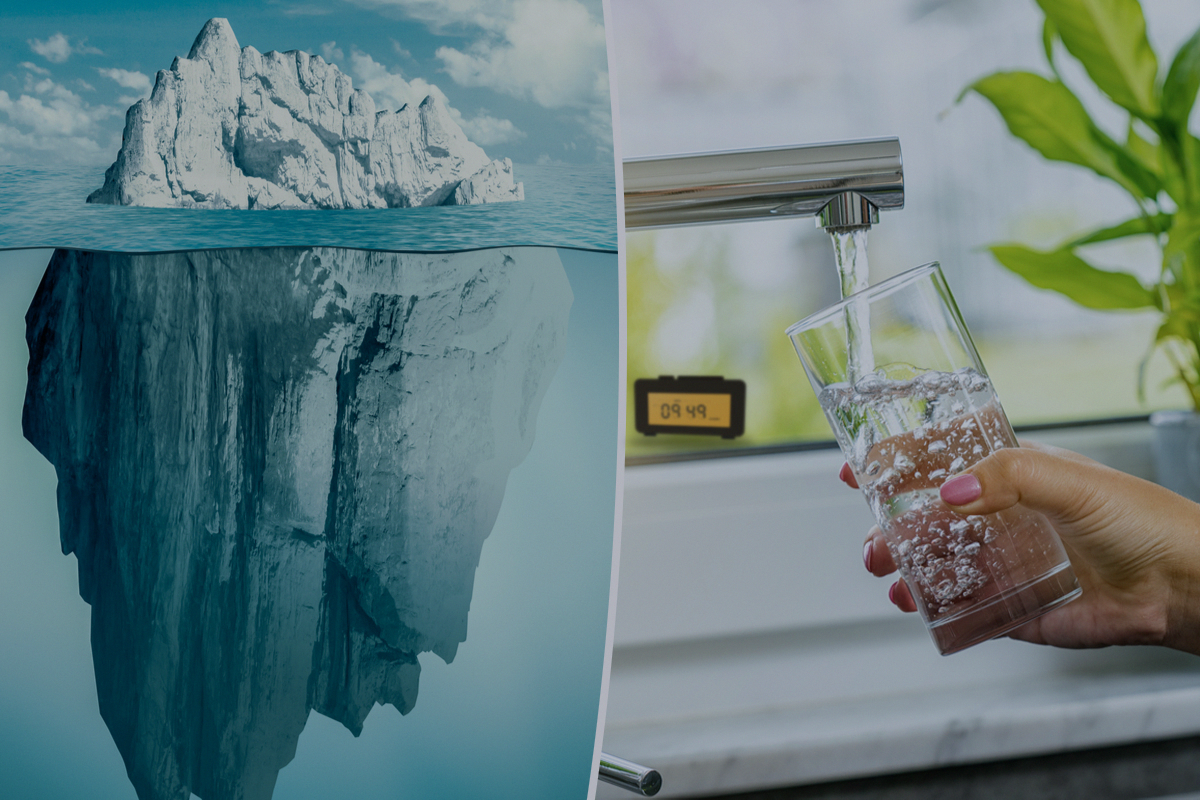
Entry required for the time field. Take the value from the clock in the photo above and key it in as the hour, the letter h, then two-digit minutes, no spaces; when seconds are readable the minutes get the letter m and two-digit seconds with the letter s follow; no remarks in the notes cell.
9h49
